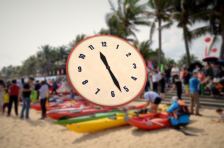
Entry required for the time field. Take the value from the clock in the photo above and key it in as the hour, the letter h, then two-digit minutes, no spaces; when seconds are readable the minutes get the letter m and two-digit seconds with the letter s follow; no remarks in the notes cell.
11h27
